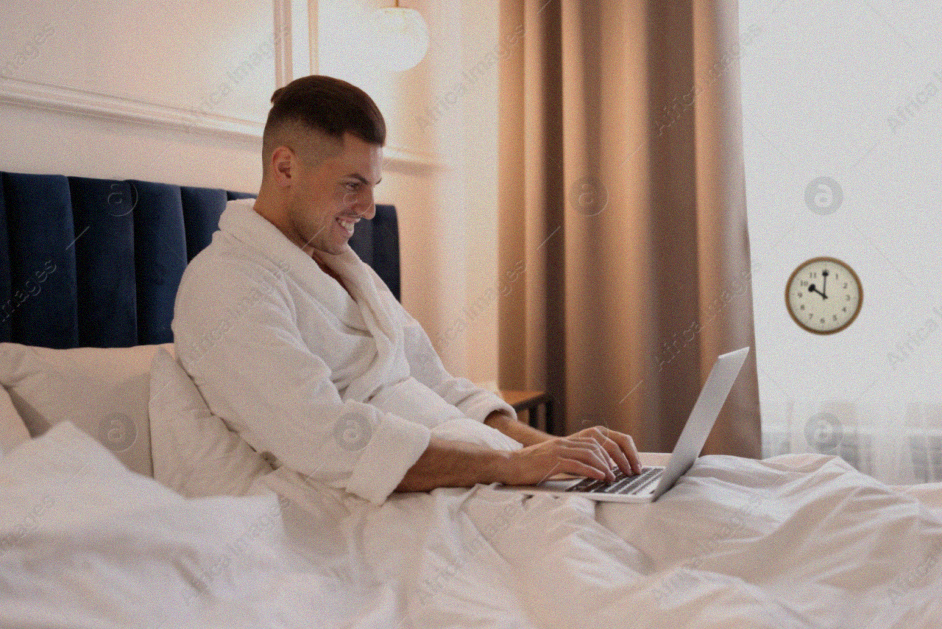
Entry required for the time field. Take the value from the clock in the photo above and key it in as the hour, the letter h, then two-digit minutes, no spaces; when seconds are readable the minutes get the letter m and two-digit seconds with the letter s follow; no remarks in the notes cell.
10h00
